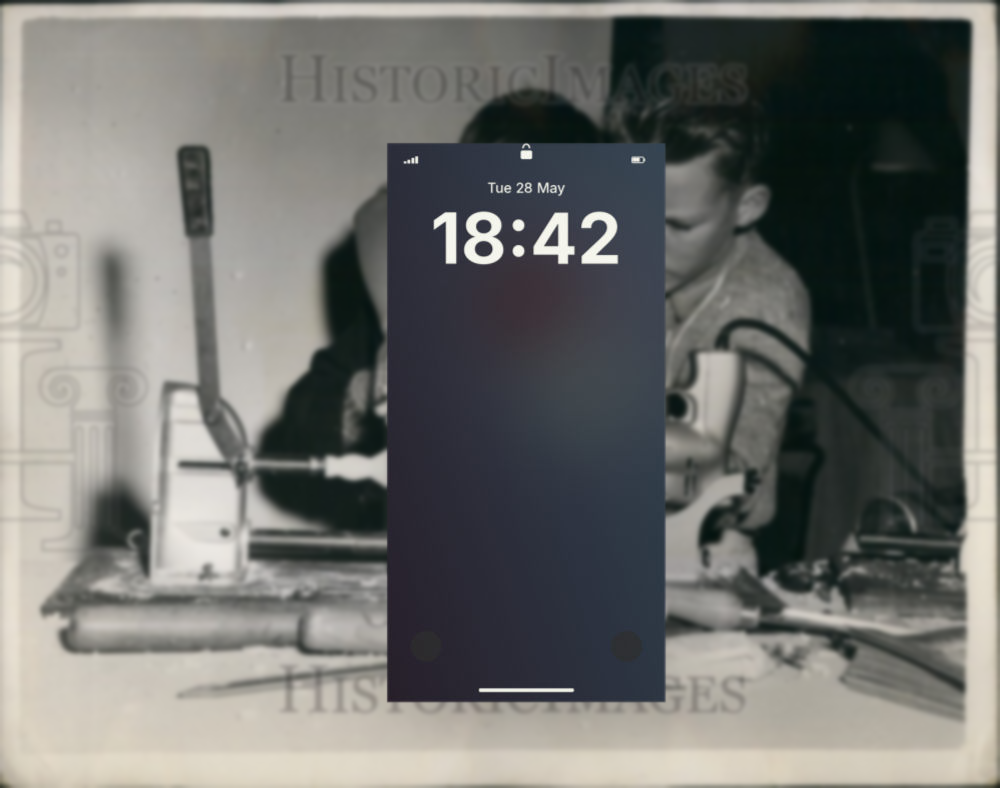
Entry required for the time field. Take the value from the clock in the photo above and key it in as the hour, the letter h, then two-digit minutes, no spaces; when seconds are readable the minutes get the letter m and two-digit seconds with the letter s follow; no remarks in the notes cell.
18h42
